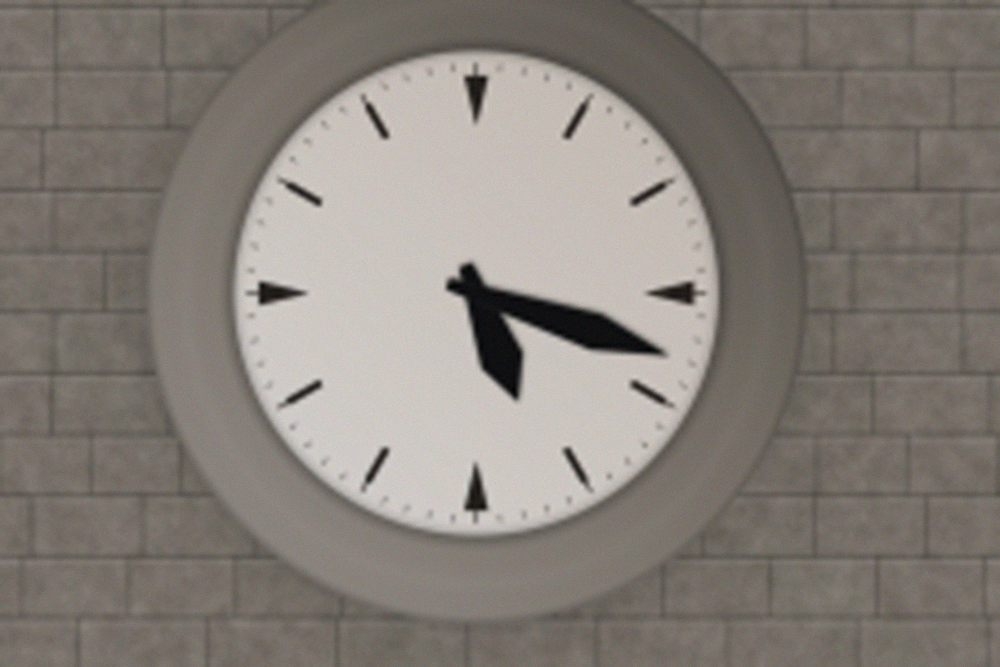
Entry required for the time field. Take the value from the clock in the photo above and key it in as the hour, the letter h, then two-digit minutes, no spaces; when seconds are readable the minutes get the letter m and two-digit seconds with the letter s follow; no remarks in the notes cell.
5h18
